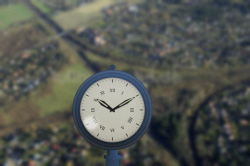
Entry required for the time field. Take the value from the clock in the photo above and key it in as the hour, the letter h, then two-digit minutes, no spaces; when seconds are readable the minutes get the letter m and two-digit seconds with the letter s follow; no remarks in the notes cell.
10h10
